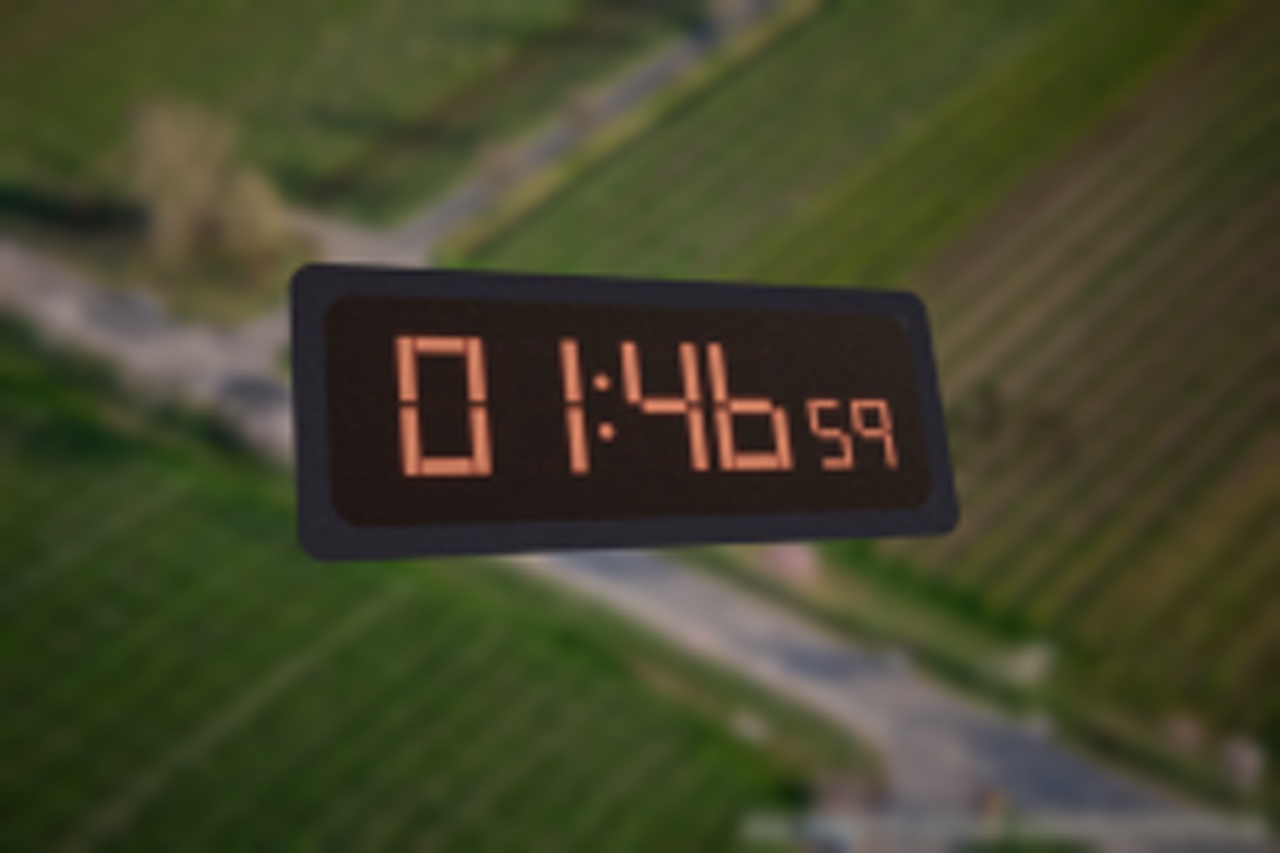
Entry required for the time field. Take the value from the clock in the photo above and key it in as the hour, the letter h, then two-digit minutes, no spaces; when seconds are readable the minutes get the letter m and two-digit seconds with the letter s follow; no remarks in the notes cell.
1h46m59s
